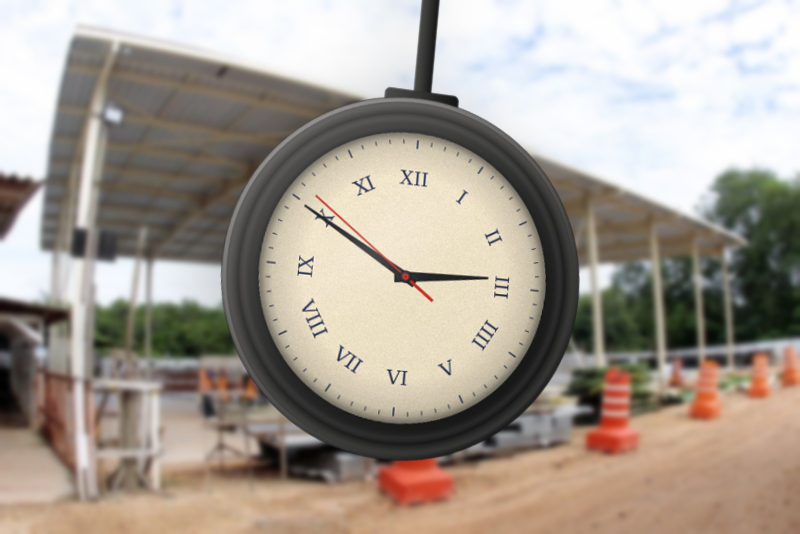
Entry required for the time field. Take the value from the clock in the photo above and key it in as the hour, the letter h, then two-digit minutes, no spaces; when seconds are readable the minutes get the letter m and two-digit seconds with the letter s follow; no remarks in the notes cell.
2h49m51s
